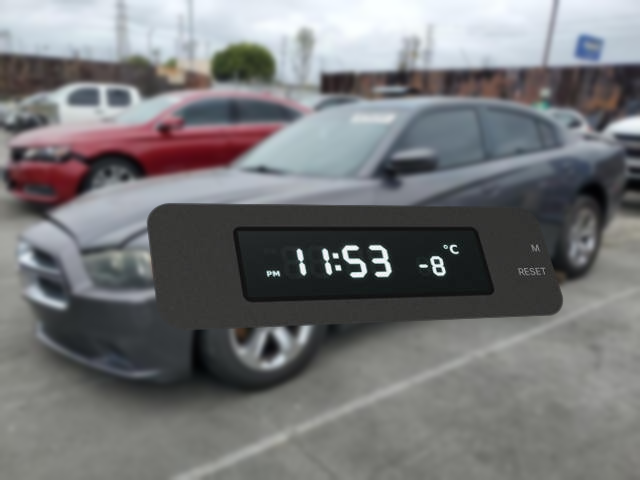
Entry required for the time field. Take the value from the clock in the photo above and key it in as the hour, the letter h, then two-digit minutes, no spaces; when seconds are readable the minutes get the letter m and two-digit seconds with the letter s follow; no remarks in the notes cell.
11h53
